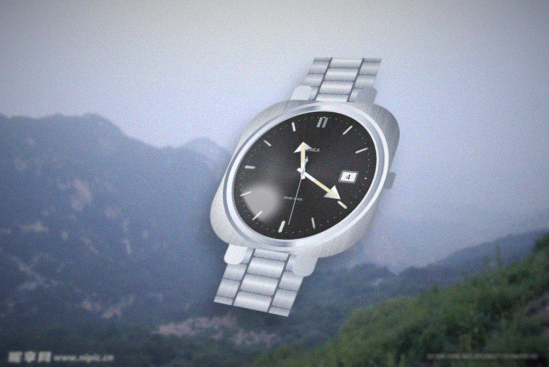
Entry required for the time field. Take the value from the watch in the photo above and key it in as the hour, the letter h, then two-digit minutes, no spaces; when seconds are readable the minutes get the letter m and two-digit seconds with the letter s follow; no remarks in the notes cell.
11h19m29s
